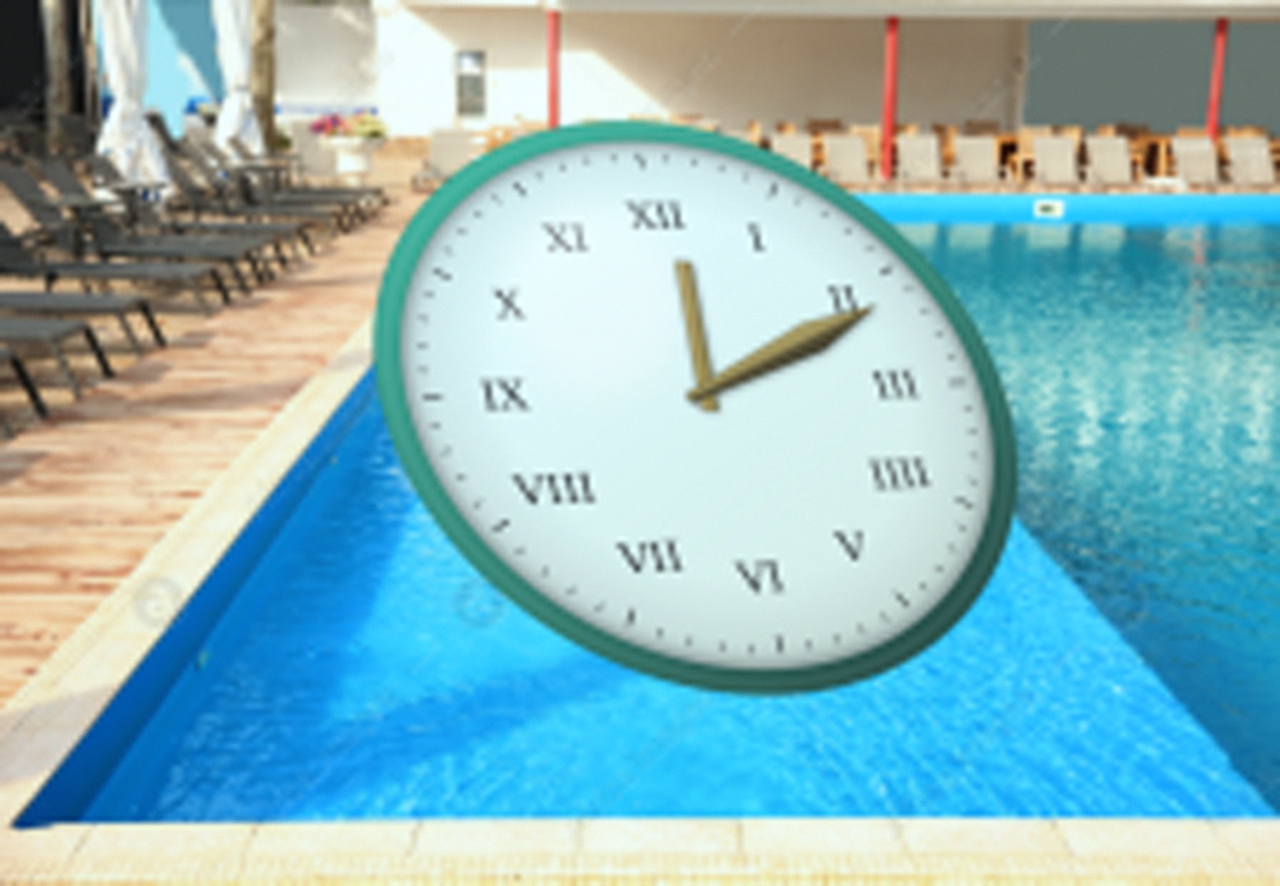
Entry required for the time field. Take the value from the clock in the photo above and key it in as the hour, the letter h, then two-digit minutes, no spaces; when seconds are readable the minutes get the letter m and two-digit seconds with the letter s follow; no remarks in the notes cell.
12h11
